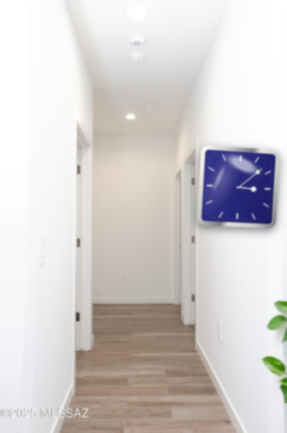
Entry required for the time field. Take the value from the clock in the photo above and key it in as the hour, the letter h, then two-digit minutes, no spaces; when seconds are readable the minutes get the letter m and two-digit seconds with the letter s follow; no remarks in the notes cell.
3h08
